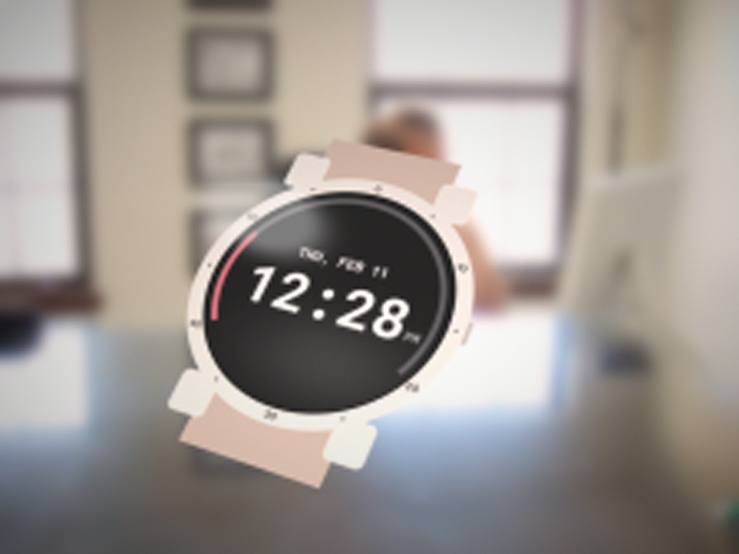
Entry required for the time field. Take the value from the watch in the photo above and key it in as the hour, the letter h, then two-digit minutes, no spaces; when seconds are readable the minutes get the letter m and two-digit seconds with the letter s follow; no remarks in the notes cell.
12h28
